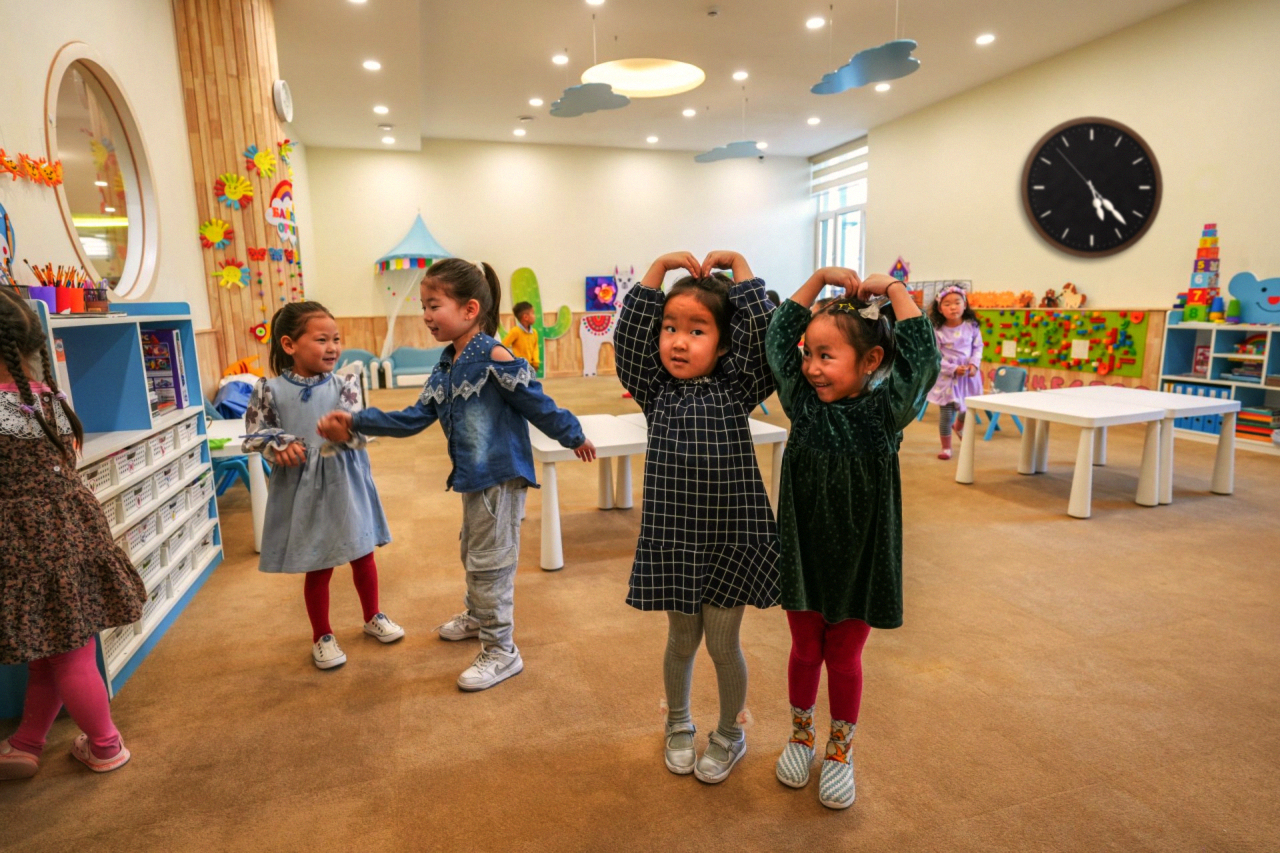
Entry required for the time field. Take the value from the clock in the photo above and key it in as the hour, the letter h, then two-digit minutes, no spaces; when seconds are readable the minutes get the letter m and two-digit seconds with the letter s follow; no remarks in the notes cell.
5h22m53s
